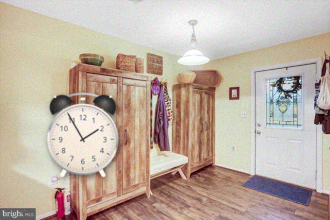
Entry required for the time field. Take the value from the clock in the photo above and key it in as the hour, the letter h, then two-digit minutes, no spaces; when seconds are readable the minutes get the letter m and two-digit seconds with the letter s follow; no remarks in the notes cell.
1h55
